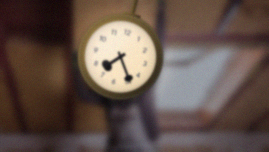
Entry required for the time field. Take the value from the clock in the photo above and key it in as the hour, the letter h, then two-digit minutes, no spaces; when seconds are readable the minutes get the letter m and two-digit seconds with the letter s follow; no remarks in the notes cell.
7h24
